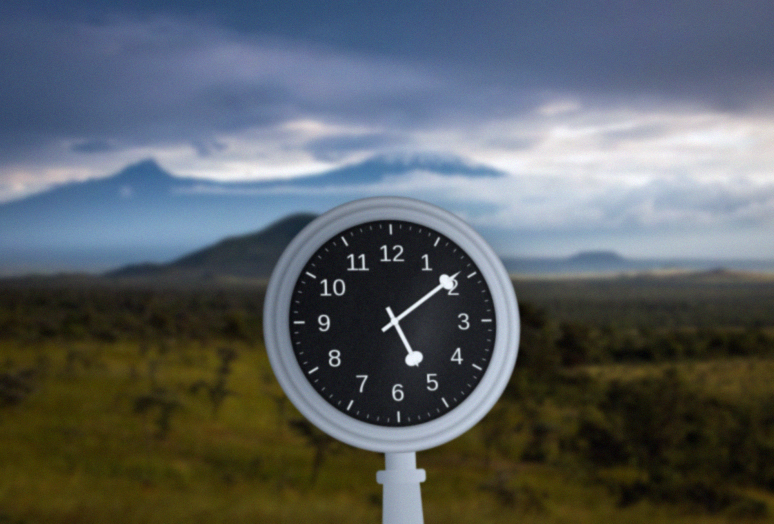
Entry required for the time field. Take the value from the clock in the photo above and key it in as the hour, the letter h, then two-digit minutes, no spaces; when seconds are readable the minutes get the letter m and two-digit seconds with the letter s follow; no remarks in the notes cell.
5h09
